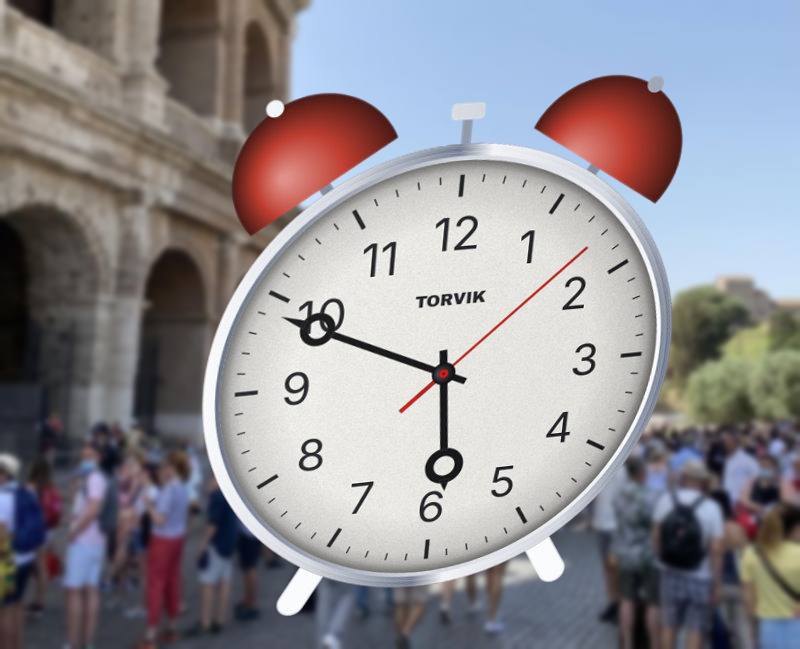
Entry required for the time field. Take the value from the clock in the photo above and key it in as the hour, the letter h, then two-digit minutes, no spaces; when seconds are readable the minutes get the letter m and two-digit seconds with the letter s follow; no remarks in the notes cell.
5h49m08s
